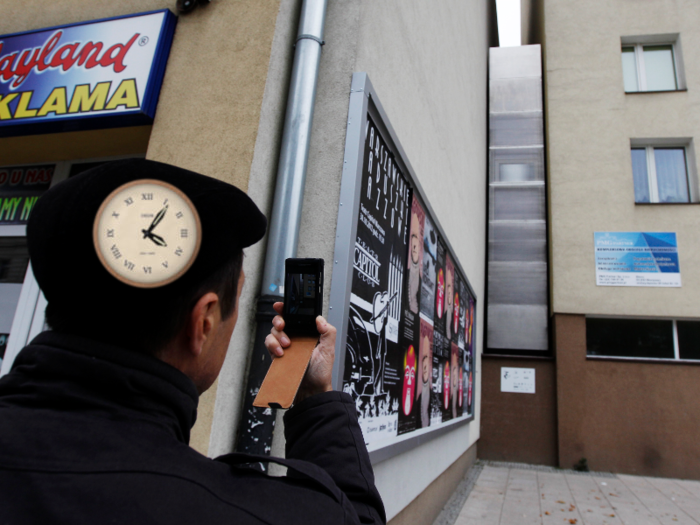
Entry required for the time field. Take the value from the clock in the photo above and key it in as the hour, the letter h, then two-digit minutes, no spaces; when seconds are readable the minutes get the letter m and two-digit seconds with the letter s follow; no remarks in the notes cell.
4h06
